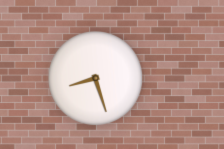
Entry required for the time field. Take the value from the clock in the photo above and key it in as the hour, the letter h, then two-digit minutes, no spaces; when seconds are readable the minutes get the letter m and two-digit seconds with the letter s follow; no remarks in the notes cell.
8h27
